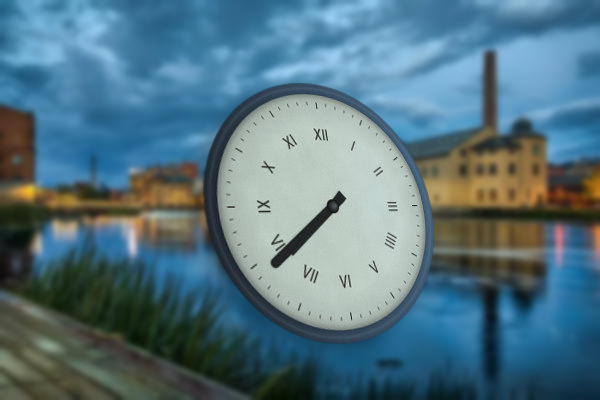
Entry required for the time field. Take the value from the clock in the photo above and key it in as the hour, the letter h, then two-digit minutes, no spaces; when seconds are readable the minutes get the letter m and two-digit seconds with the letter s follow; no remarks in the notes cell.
7h39
